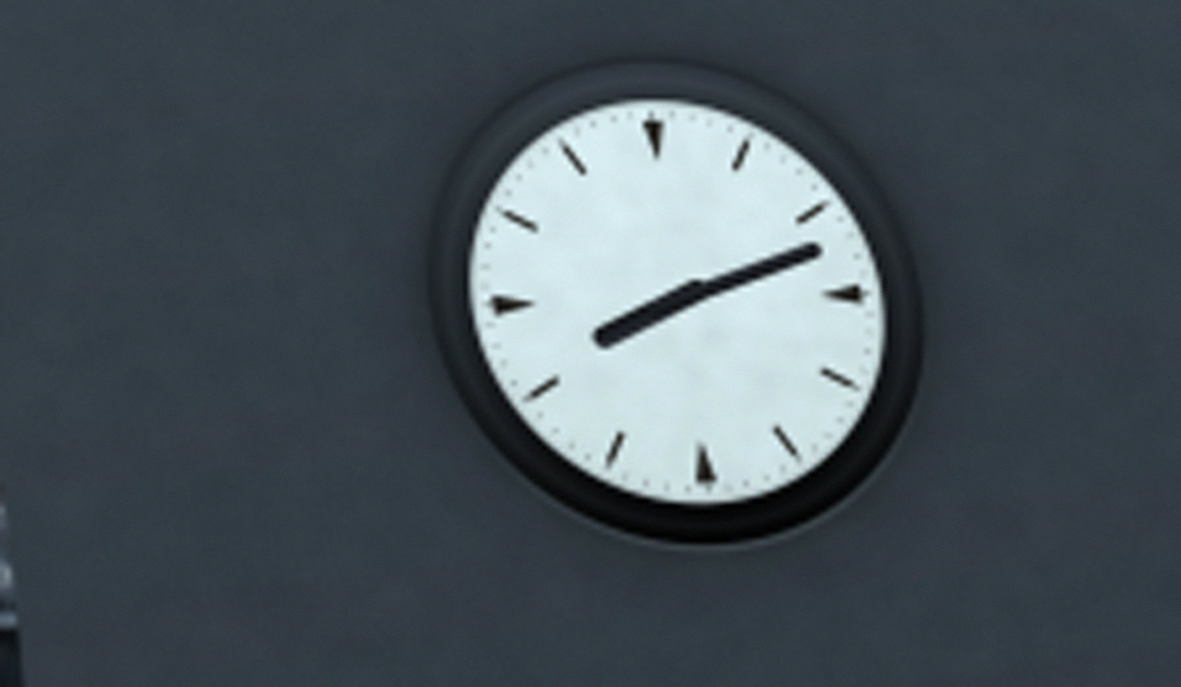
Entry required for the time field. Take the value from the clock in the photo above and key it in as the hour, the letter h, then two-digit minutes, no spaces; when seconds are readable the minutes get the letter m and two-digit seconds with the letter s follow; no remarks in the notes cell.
8h12
